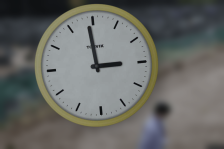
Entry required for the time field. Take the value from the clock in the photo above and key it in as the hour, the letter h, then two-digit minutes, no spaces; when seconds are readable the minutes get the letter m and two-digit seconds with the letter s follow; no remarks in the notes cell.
2h59
